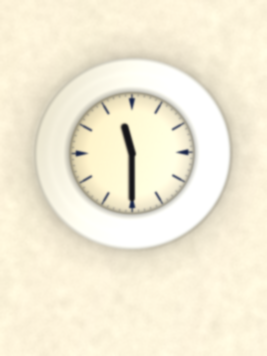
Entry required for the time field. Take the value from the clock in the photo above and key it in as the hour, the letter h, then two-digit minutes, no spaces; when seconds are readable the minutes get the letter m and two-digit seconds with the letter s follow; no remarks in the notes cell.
11h30
